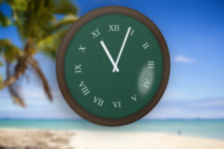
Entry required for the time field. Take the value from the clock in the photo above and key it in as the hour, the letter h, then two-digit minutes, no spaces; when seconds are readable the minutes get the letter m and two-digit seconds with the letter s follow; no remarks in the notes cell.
11h04
